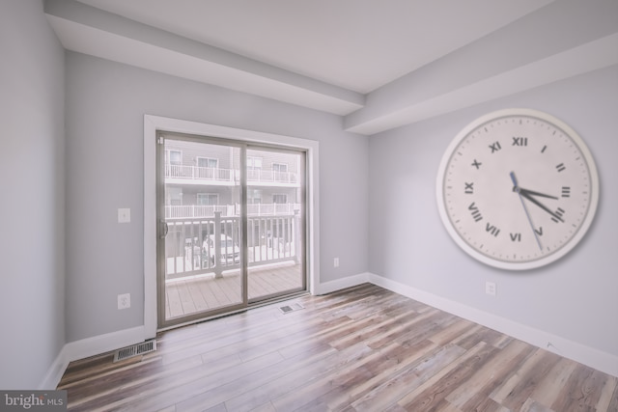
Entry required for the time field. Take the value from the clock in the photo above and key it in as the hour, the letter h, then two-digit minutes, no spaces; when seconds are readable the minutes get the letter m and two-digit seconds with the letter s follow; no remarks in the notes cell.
3h20m26s
